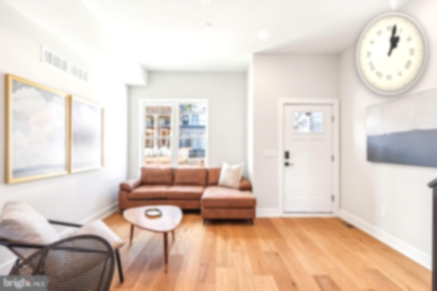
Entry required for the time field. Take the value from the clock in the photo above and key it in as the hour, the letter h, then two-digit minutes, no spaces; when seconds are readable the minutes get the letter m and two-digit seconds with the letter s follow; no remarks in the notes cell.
1h02
